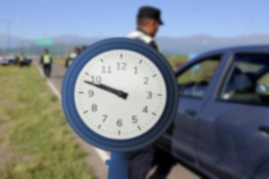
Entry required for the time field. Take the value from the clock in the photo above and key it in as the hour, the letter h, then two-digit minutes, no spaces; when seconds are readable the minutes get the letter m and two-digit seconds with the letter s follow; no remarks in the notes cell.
9h48
